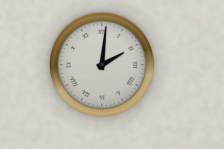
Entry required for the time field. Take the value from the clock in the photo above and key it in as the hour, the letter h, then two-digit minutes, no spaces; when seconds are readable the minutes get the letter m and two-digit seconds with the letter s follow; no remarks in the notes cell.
2h01
